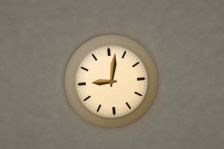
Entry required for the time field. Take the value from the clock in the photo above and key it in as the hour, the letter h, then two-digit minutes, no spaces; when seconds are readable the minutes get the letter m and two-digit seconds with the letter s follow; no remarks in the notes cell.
9h02
